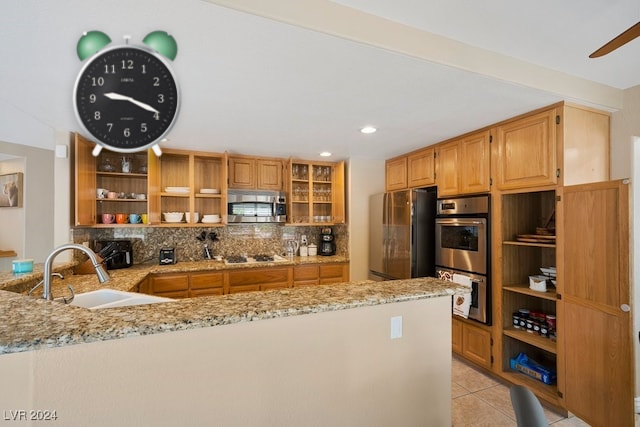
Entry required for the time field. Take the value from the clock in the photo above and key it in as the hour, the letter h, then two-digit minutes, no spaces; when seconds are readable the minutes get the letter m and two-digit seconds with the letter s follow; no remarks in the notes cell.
9h19
